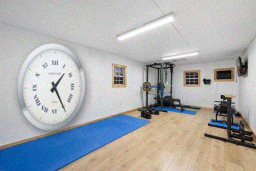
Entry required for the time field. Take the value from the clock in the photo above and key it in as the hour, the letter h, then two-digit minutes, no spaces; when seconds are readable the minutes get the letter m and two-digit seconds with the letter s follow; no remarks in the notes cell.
1h25
